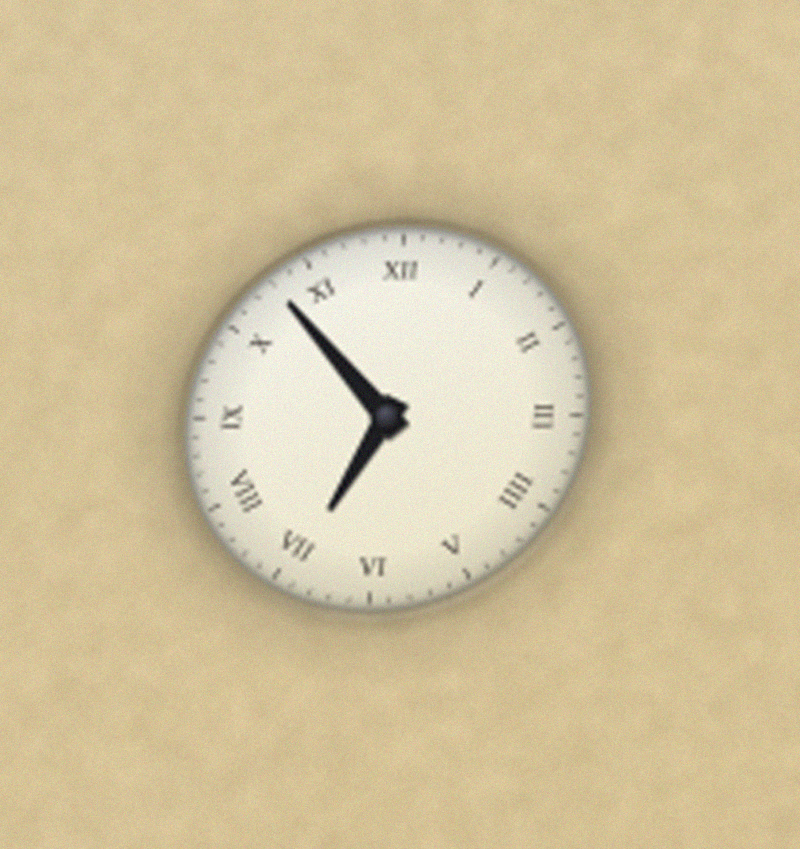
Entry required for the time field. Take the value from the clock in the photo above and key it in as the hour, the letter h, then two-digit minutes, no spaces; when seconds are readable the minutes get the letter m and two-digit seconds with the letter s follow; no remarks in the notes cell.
6h53
